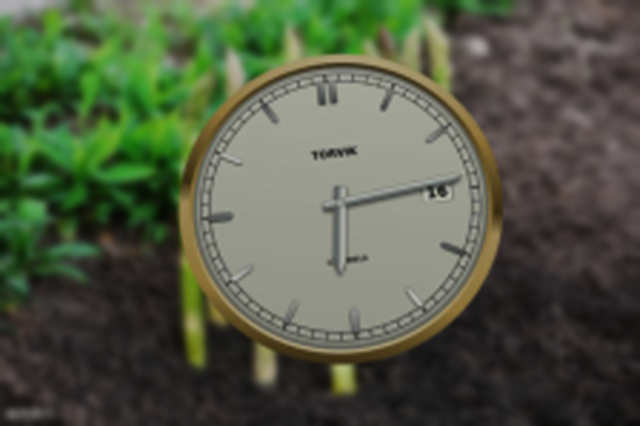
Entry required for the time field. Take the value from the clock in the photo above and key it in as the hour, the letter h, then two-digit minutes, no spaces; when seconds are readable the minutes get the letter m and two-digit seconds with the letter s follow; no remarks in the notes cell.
6h14
